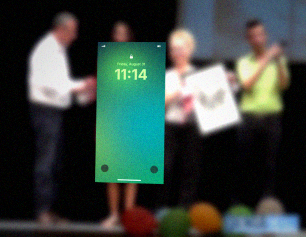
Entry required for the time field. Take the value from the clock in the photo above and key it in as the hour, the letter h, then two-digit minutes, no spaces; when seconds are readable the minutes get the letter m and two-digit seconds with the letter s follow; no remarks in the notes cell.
11h14
